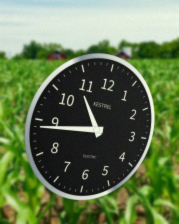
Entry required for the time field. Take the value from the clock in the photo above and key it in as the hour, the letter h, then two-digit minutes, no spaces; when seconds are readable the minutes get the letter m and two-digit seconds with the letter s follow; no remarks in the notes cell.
10h44
